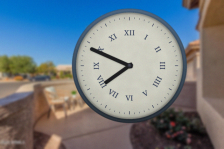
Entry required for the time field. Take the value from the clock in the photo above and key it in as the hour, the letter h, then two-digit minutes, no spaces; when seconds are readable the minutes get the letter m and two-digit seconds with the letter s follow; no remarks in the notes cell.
7h49
